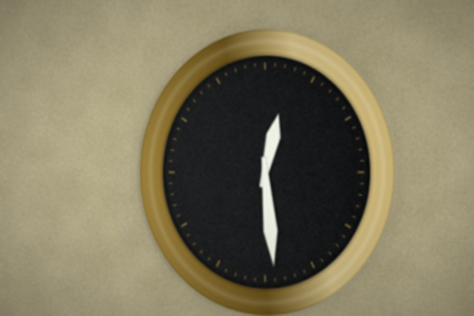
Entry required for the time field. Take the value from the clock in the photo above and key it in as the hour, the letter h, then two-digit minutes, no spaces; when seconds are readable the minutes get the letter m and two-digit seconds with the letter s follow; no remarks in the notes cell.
12h29
